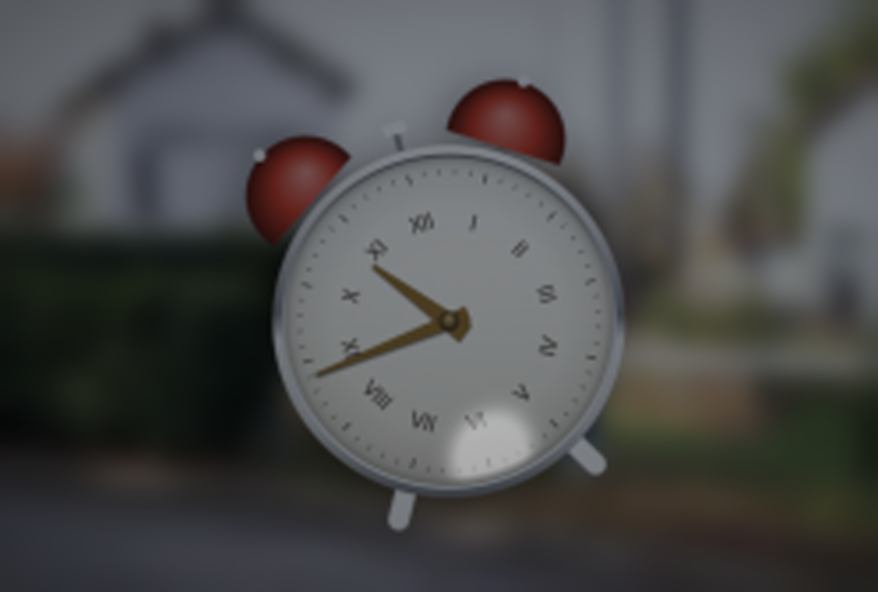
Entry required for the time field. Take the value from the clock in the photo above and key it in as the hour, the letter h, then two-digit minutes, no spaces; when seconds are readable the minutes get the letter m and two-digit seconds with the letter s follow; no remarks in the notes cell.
10h44
